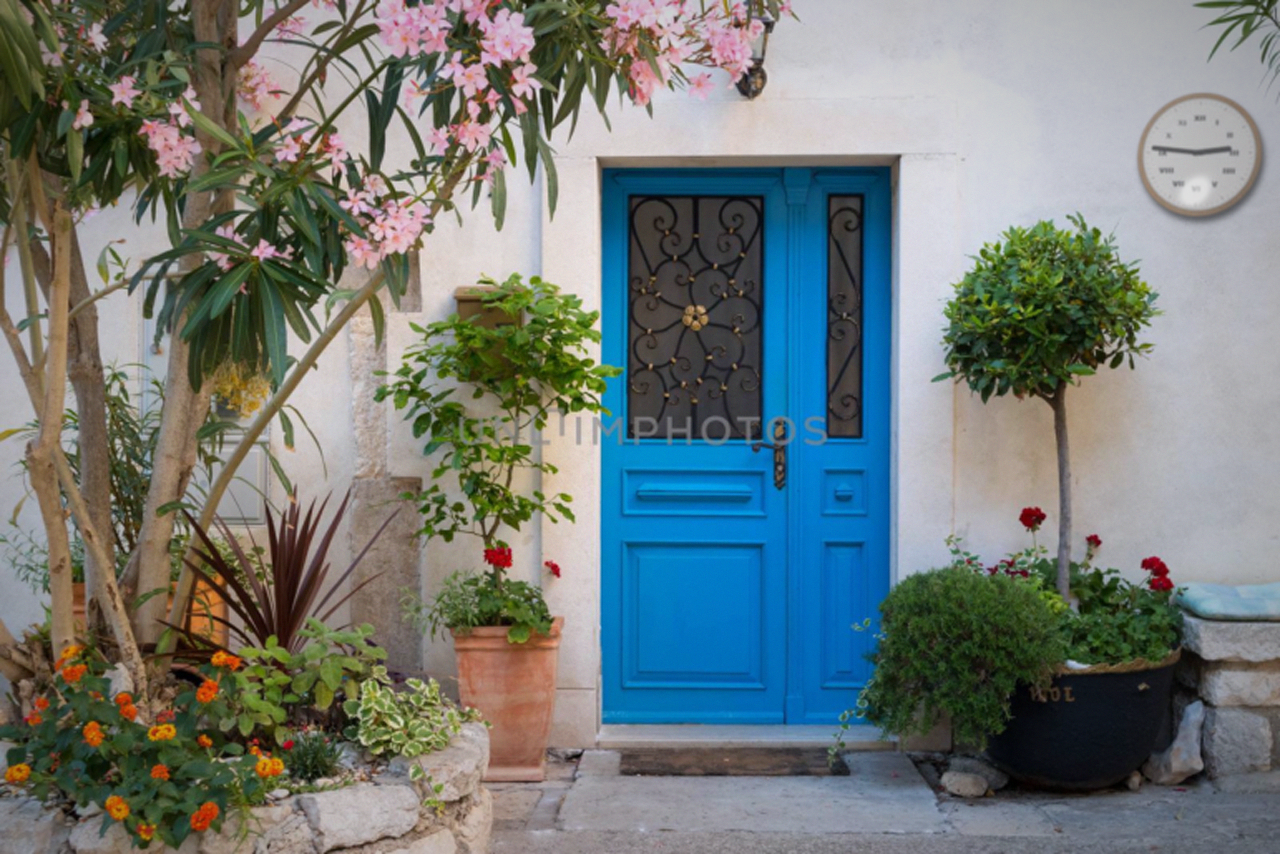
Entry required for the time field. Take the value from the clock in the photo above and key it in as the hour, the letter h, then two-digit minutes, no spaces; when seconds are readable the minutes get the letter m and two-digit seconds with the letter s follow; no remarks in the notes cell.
2h46
